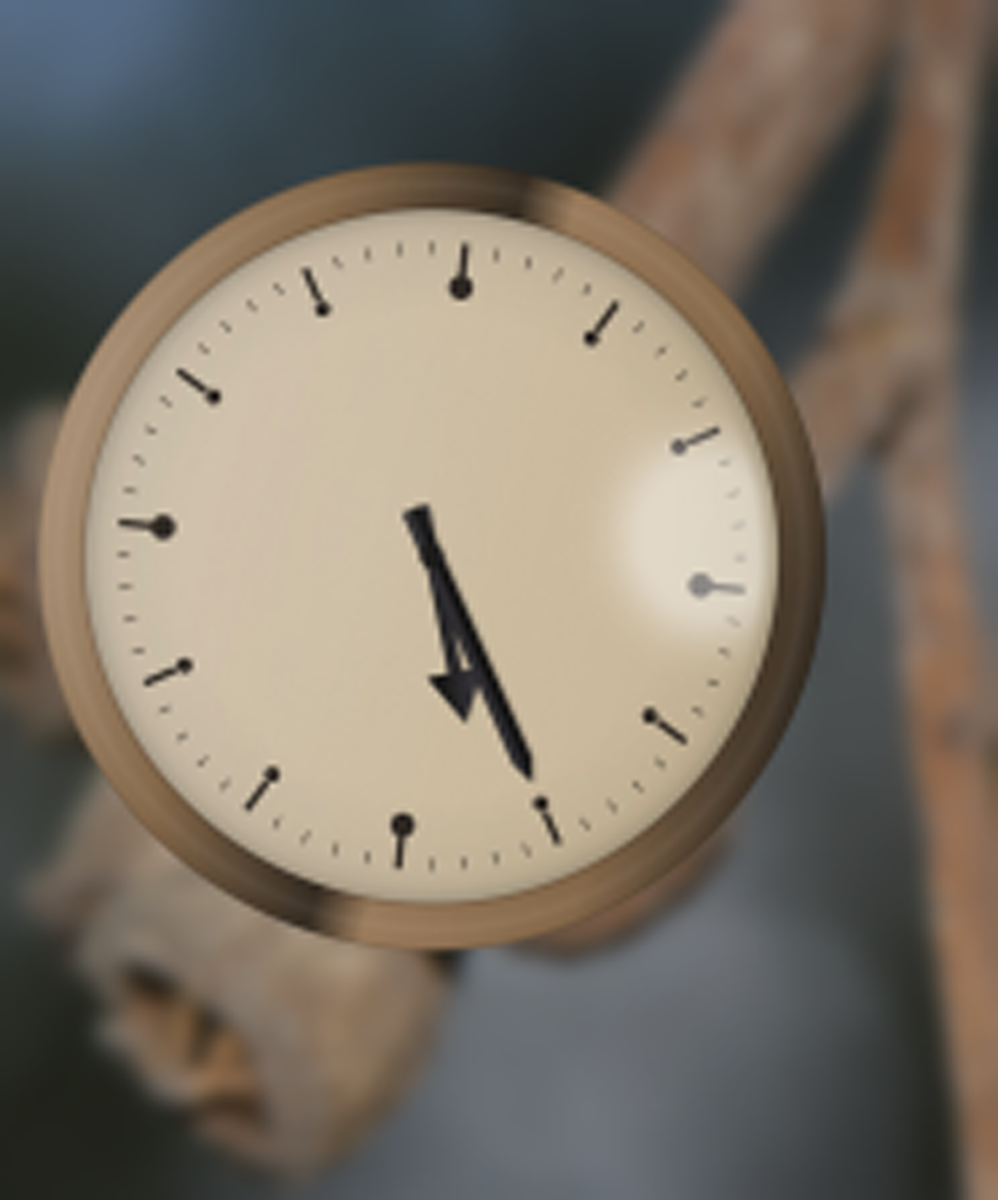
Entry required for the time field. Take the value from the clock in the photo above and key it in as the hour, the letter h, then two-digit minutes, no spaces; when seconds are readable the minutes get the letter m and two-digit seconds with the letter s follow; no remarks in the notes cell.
5h25
